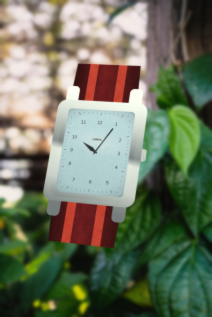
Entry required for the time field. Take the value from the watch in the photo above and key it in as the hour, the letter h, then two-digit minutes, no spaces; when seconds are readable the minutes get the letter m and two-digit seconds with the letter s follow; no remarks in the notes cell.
10h05
